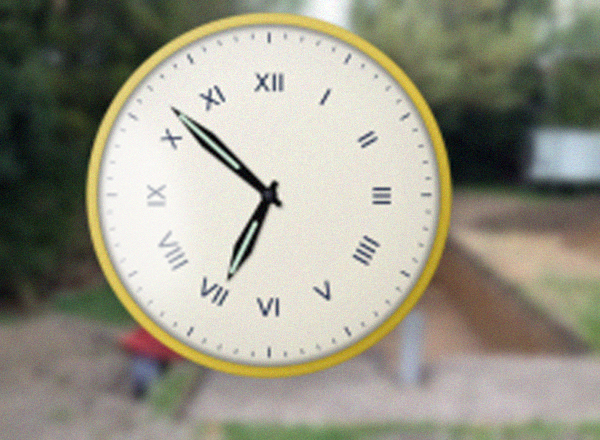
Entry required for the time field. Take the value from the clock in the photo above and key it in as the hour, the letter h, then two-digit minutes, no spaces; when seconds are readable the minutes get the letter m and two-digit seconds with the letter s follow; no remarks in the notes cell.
6h52
